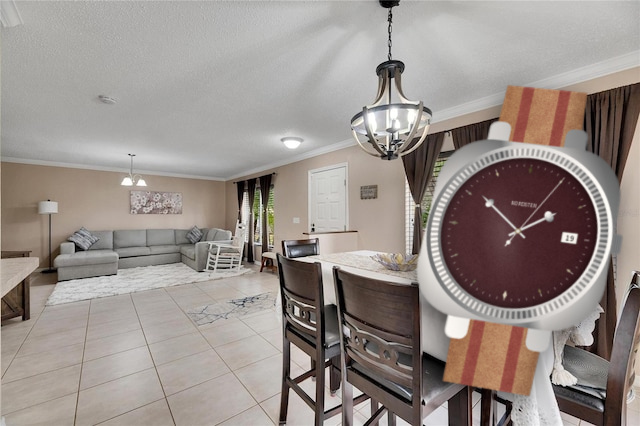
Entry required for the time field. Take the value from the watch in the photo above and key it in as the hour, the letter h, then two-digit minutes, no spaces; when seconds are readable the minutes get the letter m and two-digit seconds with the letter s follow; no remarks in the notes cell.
1h51m05s
